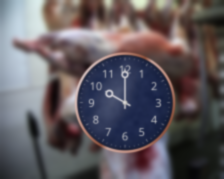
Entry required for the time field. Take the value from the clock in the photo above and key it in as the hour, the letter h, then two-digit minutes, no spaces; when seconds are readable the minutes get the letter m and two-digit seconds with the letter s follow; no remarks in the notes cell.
10h00
